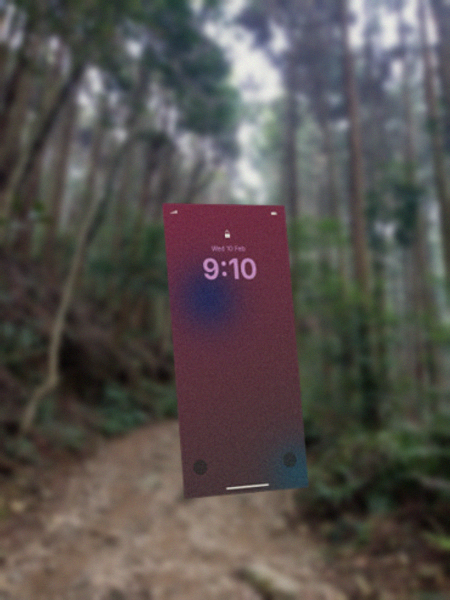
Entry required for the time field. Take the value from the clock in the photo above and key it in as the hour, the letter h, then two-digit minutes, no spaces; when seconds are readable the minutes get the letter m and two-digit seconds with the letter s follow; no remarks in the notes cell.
9h10
